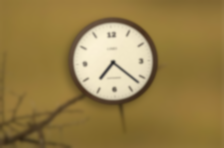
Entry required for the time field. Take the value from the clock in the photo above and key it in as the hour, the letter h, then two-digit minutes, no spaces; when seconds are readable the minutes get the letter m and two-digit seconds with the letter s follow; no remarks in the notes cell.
7h22
